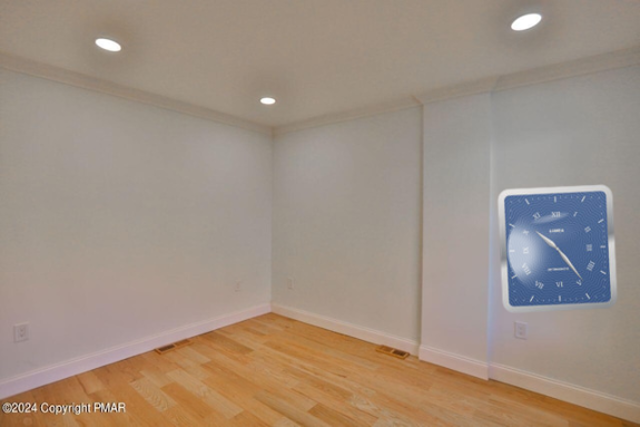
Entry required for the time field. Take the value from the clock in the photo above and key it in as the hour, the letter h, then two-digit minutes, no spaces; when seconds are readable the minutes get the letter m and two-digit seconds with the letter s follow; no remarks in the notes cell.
10h24
